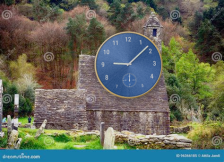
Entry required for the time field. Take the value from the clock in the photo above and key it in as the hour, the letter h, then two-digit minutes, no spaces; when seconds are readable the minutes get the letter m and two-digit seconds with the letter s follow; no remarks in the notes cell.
9h08
